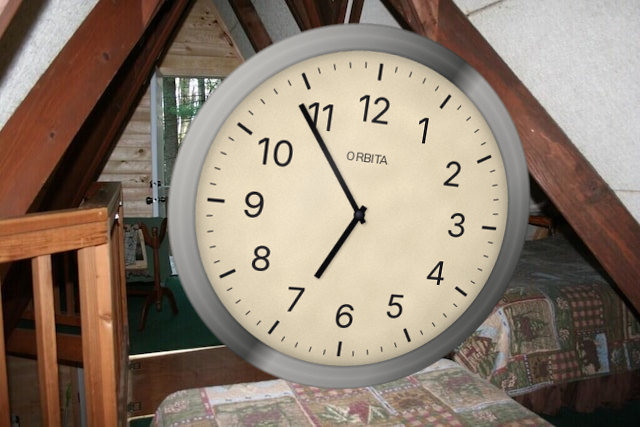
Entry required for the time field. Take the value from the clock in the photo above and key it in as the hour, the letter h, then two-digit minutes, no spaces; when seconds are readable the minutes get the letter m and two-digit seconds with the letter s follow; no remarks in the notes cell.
6h54
